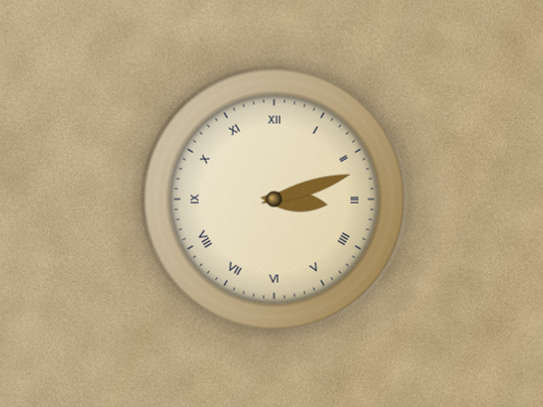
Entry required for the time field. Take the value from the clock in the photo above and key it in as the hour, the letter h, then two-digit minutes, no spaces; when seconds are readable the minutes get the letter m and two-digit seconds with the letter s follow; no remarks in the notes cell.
3h12
